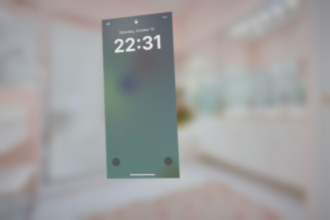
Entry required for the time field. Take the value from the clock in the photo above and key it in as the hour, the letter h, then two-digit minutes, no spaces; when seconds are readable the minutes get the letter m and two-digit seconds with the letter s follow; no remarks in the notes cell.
22h31
